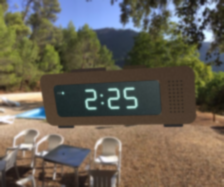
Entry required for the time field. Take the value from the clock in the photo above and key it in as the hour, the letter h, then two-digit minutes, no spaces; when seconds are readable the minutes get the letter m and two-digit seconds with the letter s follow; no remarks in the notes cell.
2h25
